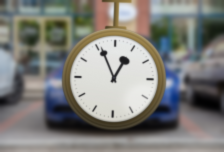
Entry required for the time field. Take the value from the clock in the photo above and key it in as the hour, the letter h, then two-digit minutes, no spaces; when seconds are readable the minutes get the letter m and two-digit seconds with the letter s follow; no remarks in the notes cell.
12h56
